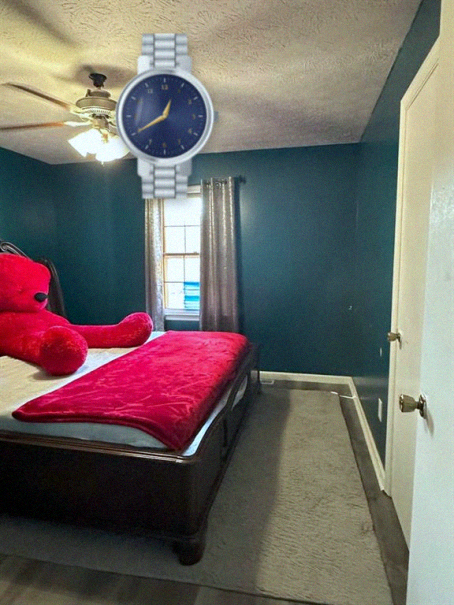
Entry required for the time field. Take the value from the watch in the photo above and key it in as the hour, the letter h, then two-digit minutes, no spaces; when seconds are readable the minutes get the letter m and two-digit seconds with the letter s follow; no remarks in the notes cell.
12h40
